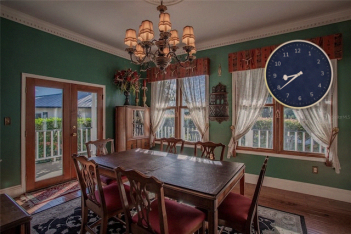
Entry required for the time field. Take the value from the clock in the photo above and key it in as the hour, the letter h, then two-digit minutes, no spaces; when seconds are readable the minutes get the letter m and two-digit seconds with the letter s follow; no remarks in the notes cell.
8h39
